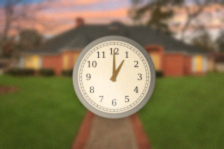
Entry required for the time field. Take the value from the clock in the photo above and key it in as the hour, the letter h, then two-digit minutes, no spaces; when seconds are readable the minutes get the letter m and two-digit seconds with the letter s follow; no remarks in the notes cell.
1h00
